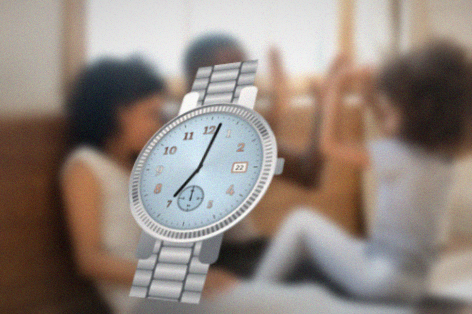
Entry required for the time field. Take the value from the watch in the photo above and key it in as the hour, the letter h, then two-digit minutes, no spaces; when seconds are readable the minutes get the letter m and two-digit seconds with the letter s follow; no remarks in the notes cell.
7h02
